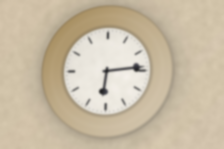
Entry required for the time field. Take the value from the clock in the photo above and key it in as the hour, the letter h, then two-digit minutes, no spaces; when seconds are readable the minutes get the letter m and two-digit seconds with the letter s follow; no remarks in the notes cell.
6h14
